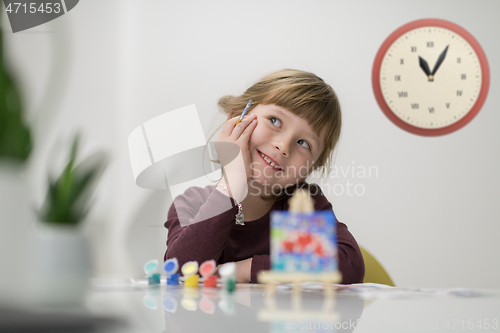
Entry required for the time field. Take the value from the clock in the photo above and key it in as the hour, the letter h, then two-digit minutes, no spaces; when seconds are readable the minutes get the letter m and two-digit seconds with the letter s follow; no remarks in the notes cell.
11h05
